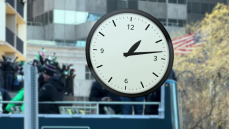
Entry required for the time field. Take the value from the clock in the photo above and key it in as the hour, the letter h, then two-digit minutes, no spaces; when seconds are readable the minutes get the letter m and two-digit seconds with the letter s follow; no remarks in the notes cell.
1h13
